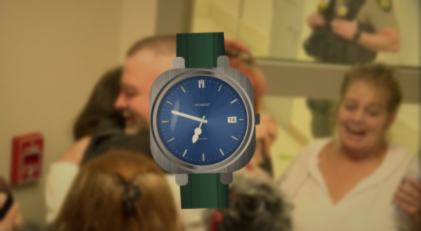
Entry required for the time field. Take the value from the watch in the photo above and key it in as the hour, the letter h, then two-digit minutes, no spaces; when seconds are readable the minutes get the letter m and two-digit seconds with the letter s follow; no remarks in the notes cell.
6h48
